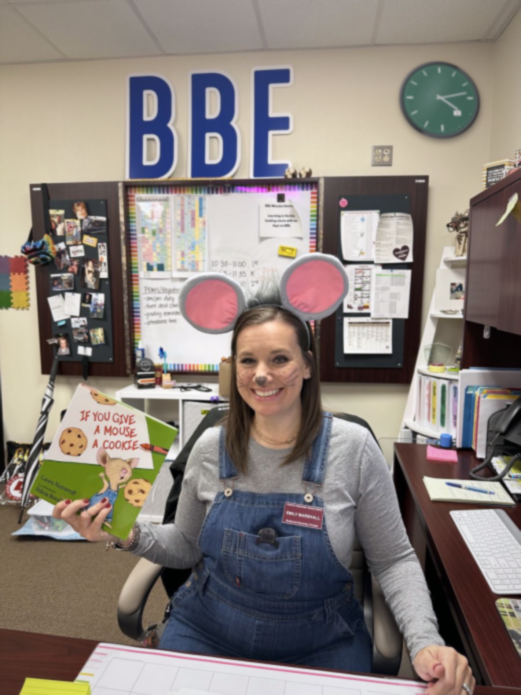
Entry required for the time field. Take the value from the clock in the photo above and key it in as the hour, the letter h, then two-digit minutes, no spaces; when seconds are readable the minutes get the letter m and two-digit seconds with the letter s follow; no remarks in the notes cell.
4h13
